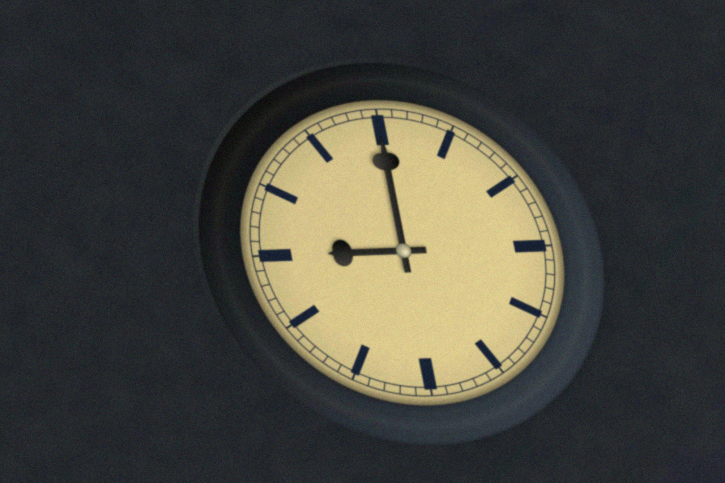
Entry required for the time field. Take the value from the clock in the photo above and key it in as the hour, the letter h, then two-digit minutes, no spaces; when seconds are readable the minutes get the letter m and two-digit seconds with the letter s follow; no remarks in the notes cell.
9h00
